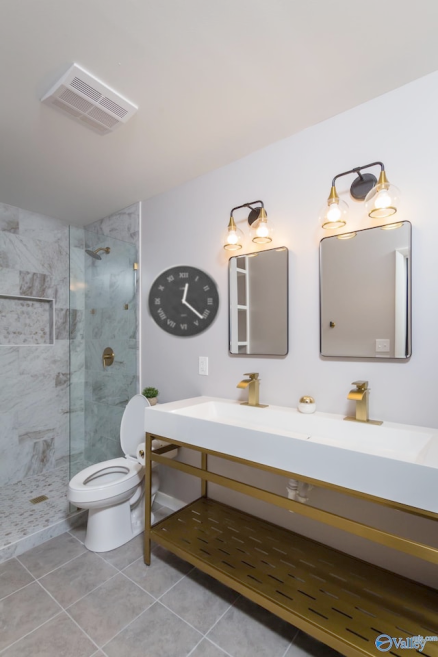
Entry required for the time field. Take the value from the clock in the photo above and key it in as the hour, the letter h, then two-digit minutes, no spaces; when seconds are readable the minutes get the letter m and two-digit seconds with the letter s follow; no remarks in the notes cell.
12h22
